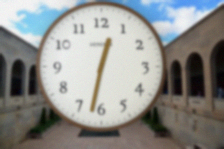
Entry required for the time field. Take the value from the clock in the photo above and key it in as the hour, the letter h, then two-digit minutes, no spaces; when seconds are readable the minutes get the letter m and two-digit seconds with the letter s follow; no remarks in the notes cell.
12h32
